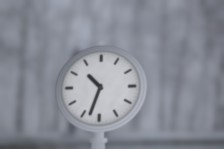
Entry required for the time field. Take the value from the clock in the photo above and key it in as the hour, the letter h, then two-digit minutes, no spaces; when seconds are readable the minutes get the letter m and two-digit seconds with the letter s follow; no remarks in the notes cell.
10h33
